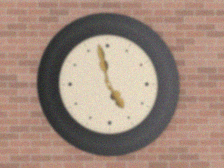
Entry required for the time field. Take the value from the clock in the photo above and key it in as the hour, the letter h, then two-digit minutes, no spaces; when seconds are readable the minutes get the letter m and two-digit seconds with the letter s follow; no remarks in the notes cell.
4h58
